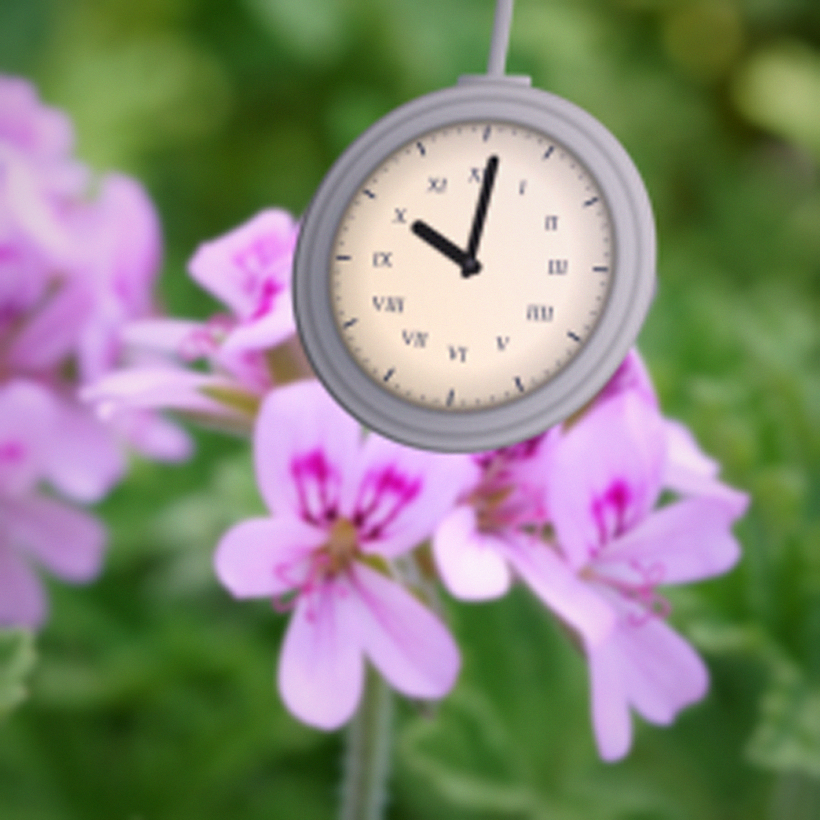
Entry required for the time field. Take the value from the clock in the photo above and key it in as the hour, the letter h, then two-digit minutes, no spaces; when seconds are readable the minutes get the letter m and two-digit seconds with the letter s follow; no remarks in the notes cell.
10h01
